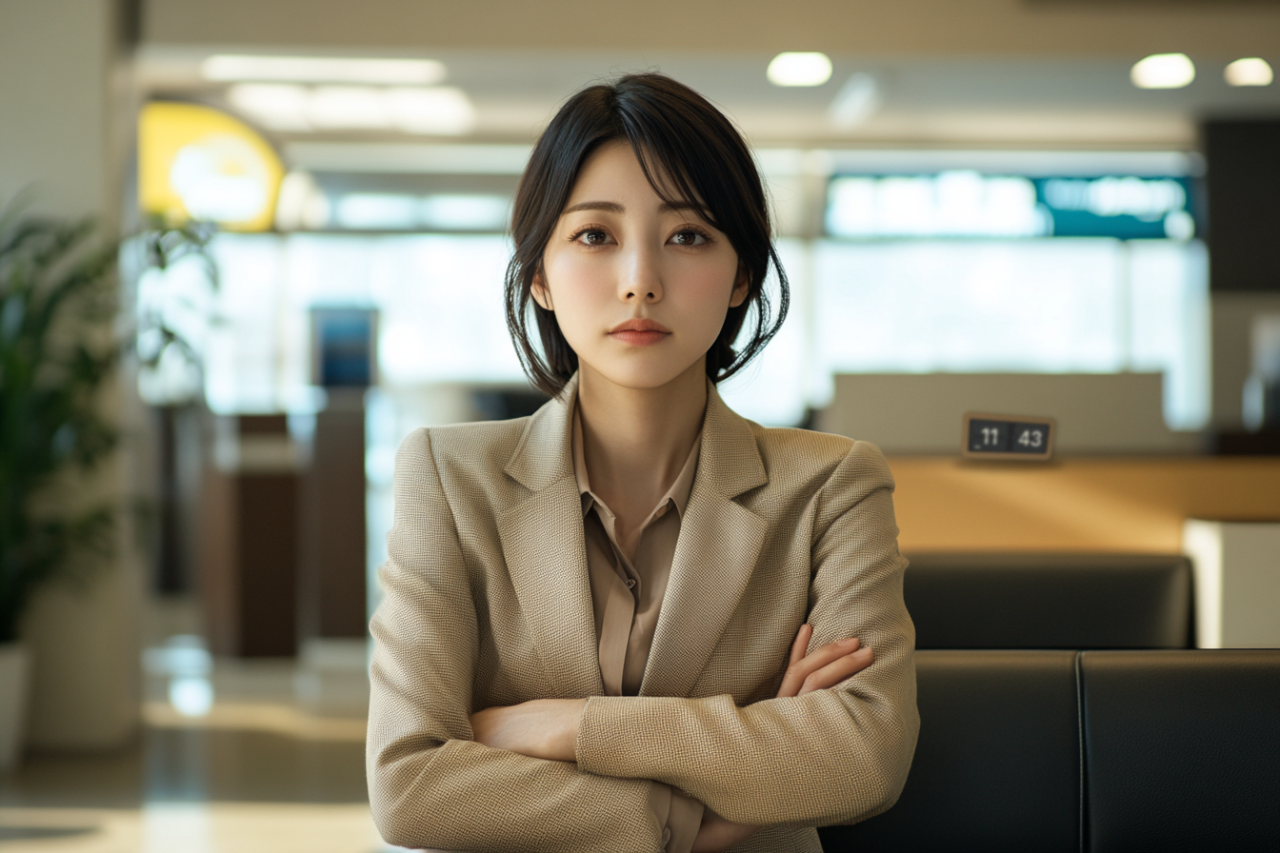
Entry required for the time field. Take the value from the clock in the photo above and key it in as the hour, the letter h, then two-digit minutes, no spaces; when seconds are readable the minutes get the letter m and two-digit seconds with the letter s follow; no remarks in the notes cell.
11h43
